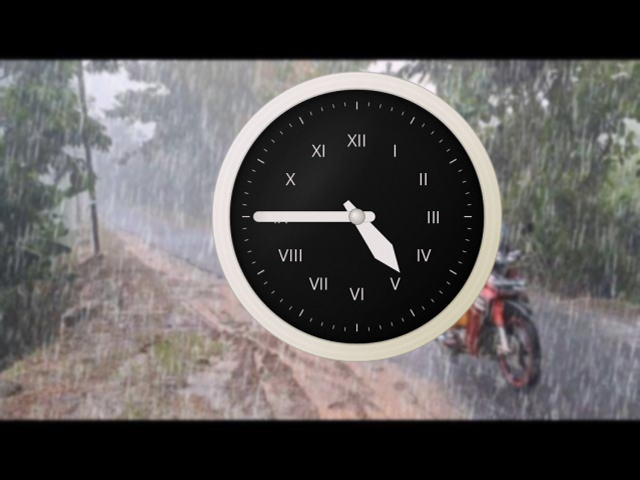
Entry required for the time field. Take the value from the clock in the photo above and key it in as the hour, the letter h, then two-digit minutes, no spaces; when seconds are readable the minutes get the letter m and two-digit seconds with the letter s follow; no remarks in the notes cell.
4h45
